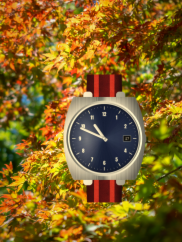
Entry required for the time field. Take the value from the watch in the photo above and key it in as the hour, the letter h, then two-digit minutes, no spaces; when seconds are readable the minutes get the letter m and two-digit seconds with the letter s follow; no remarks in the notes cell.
10h49
